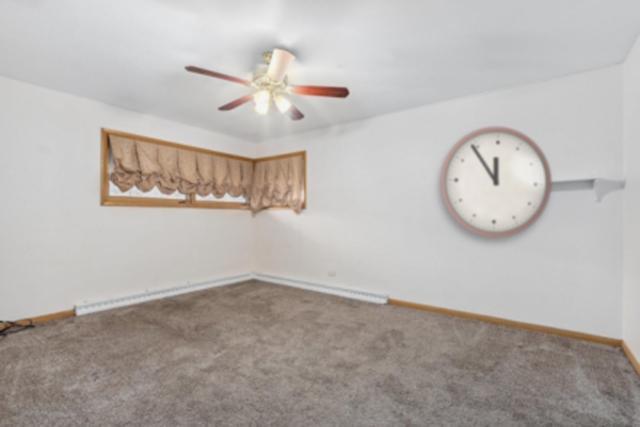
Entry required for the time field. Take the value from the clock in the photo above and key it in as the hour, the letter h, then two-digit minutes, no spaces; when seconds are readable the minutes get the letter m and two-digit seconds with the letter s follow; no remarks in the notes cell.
11h54
